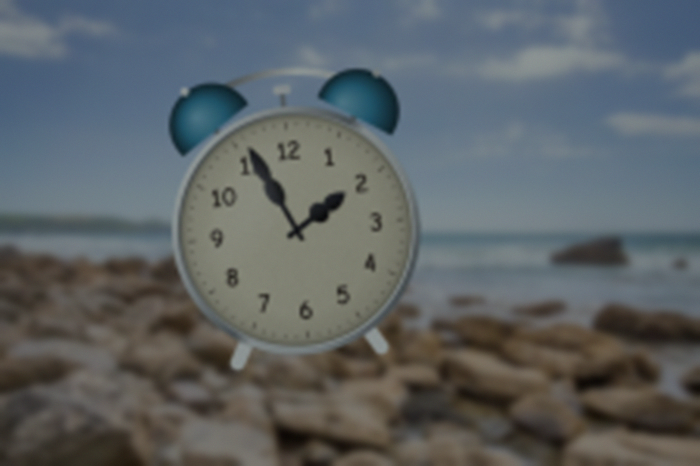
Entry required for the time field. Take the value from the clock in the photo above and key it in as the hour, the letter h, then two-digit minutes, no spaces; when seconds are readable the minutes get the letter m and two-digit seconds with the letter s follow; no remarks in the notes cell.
1h56
